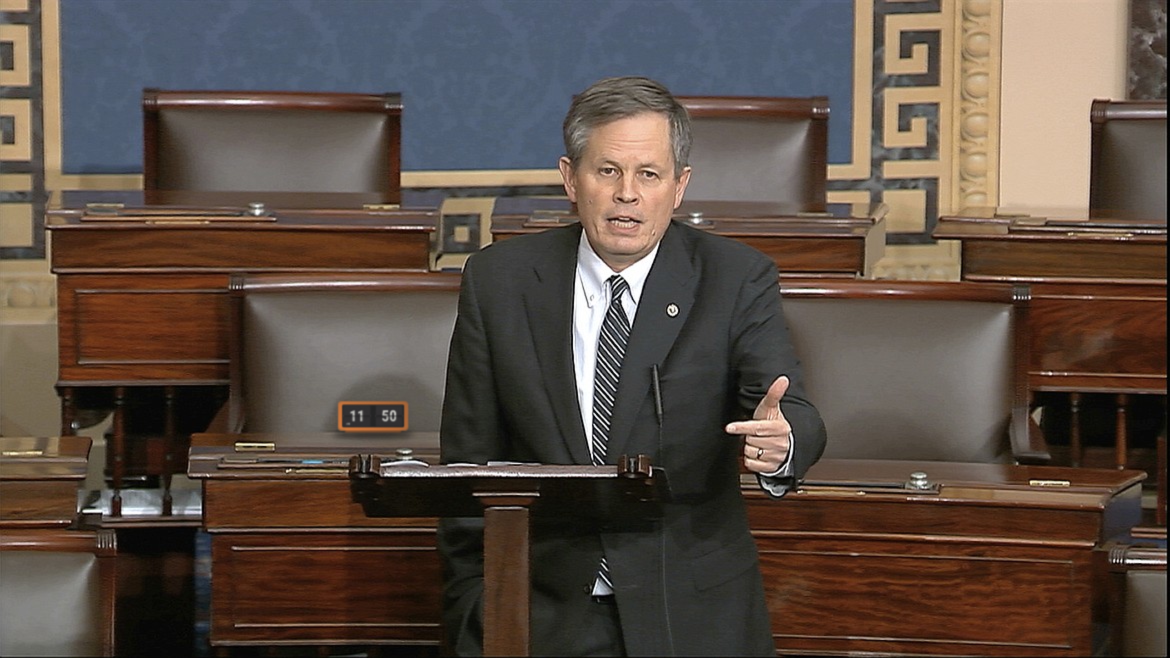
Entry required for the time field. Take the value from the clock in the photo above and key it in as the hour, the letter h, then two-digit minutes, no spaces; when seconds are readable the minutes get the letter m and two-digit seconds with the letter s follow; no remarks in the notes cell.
11h50
